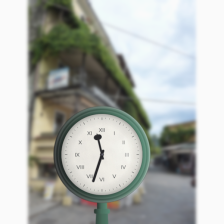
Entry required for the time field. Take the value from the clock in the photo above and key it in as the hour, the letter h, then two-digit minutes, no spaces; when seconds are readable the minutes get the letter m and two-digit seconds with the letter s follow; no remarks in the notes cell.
11h33
